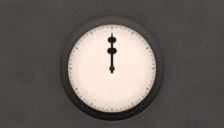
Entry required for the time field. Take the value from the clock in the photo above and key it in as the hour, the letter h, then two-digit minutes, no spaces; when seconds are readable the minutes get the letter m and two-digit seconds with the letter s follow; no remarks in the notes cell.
12h00
